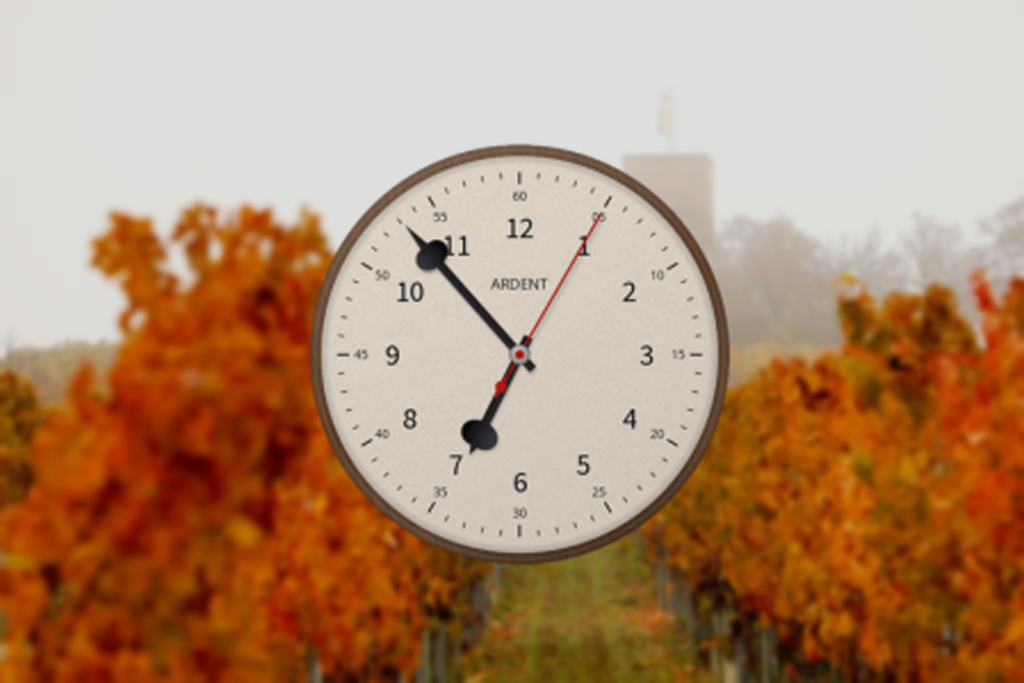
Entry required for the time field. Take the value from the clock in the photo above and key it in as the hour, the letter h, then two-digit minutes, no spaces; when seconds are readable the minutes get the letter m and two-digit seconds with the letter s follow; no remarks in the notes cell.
6h53m05s
